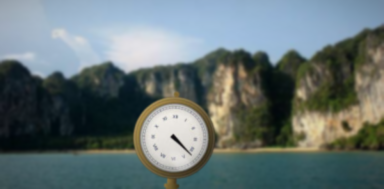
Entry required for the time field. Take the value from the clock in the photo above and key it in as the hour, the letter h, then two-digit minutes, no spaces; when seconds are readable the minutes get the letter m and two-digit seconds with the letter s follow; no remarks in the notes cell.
4h22
